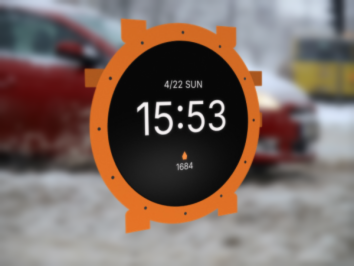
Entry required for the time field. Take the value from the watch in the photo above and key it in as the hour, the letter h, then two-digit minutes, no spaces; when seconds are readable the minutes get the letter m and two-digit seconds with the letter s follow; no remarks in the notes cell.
15h53
